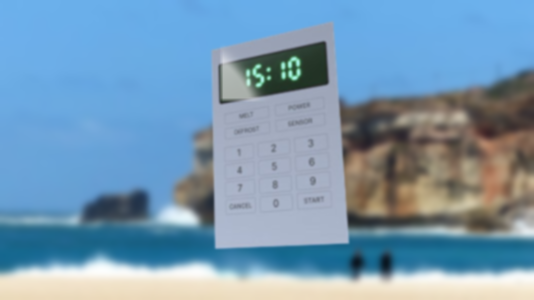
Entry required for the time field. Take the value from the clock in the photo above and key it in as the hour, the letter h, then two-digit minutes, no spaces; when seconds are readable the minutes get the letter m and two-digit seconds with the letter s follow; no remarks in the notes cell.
15h10
